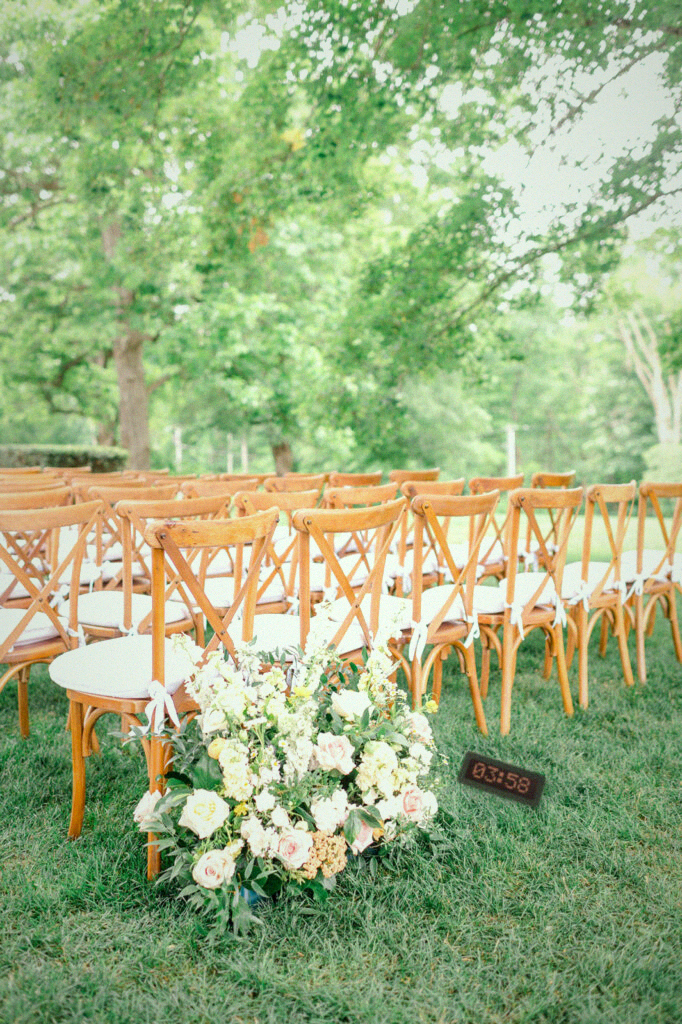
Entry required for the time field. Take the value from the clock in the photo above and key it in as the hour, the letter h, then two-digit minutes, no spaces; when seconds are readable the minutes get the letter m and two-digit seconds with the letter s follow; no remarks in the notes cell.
3h58
